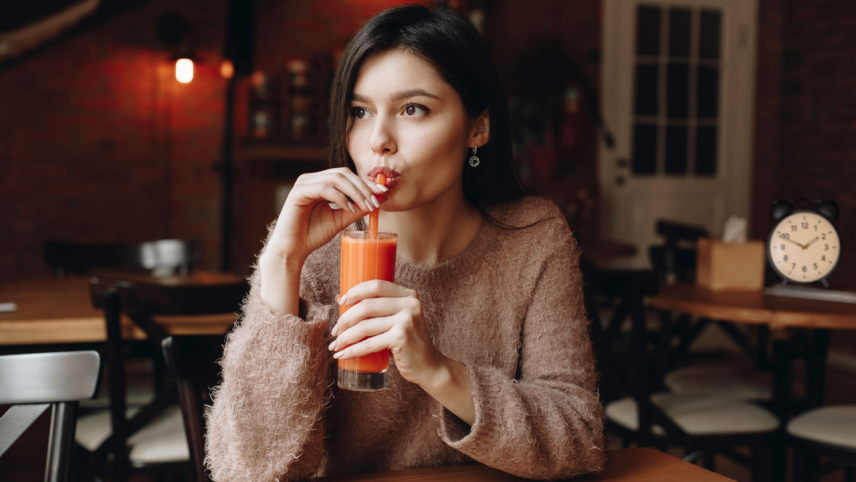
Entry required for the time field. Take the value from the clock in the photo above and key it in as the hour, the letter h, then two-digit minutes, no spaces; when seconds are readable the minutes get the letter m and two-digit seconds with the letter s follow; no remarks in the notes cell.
1h49
